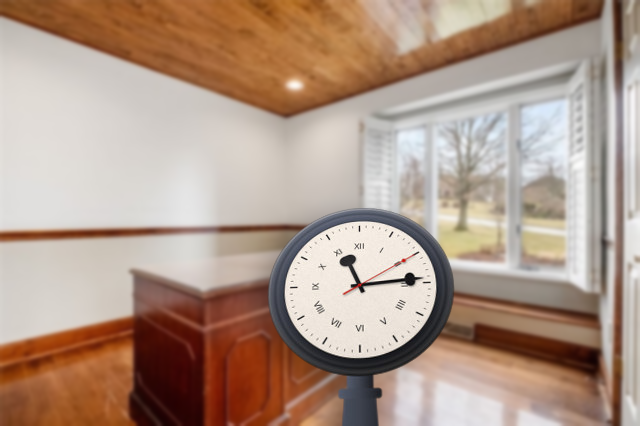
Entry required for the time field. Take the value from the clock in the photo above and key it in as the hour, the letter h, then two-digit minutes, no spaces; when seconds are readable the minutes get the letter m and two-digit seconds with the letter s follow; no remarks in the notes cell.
11h14m10s
